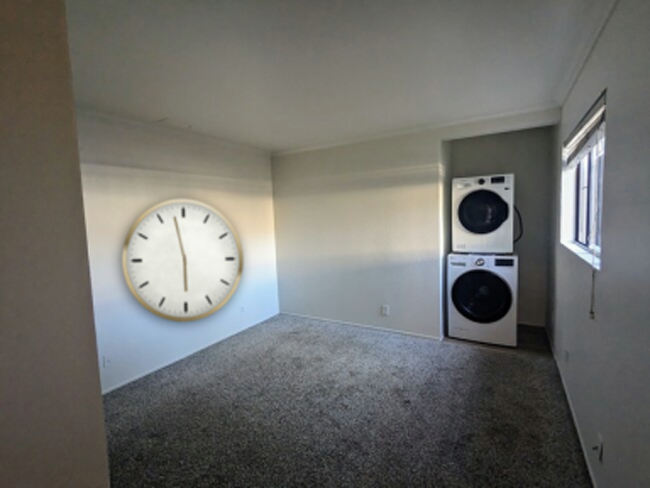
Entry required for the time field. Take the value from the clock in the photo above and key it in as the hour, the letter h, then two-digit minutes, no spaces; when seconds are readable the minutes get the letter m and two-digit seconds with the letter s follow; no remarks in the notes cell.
5h58
